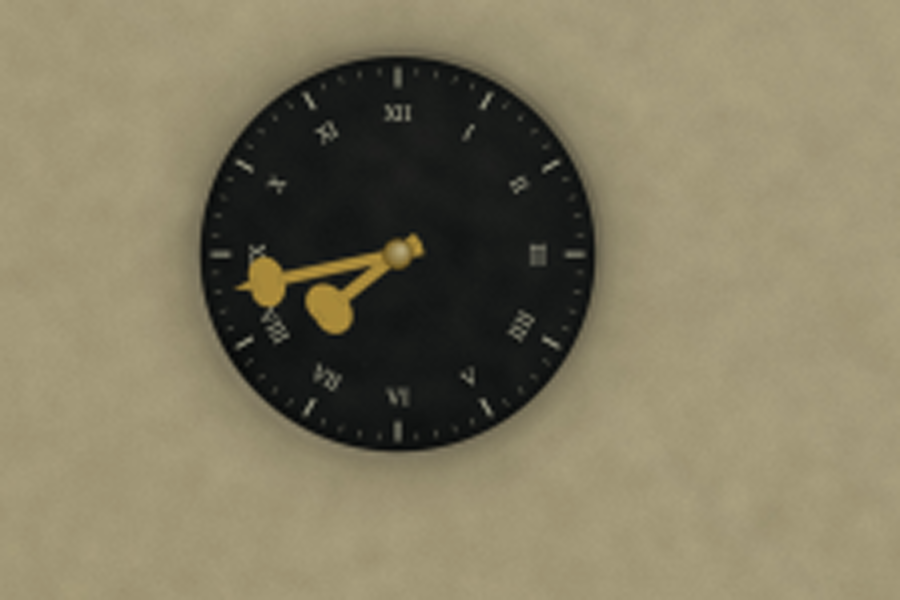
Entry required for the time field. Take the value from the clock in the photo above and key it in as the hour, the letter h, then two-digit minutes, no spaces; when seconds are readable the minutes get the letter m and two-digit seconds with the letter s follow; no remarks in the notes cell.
7h43
